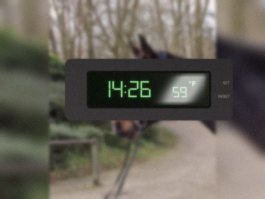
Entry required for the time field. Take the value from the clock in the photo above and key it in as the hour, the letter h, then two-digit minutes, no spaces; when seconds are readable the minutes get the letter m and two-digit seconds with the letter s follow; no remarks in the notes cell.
14h26
